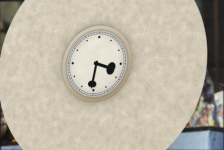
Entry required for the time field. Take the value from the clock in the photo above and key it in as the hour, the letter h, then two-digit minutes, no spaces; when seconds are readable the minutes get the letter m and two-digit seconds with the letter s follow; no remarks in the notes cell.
3h31
